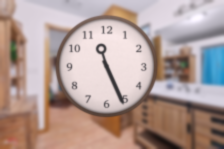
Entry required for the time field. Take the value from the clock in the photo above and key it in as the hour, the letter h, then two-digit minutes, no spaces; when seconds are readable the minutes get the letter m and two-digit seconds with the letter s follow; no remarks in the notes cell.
11h26
